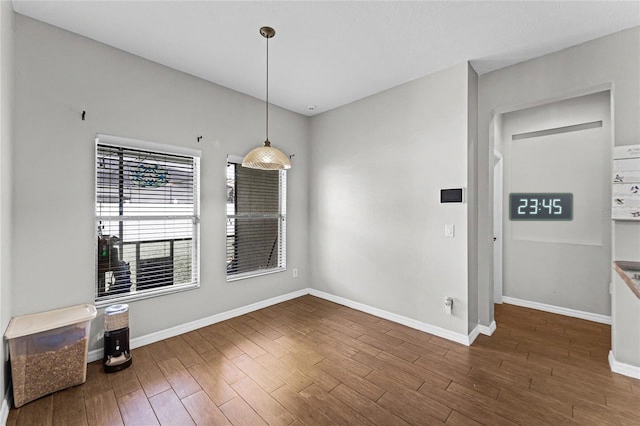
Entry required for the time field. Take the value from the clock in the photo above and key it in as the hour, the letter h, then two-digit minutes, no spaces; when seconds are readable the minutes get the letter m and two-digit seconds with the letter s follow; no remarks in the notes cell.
23h45
